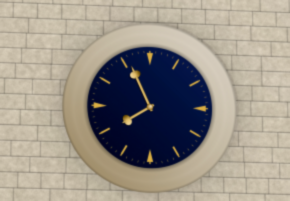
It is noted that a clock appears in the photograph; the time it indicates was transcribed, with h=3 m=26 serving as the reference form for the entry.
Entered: h=7 m=56
